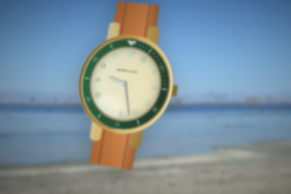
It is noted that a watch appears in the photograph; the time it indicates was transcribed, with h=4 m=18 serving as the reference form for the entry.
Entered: h=9 m=27
